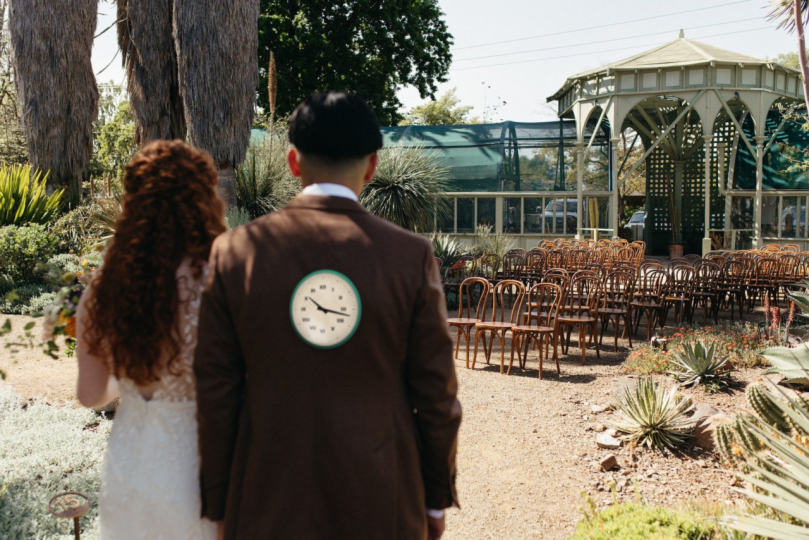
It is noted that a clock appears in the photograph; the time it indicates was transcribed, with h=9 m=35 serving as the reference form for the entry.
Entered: h=10 m=17
